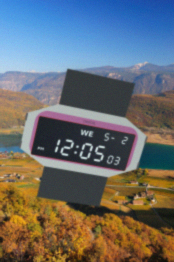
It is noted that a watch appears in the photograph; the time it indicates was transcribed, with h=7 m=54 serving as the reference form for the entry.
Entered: h=12 m=5
